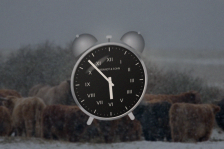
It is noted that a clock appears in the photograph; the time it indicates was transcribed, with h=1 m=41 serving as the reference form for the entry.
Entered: h=5 m=53
